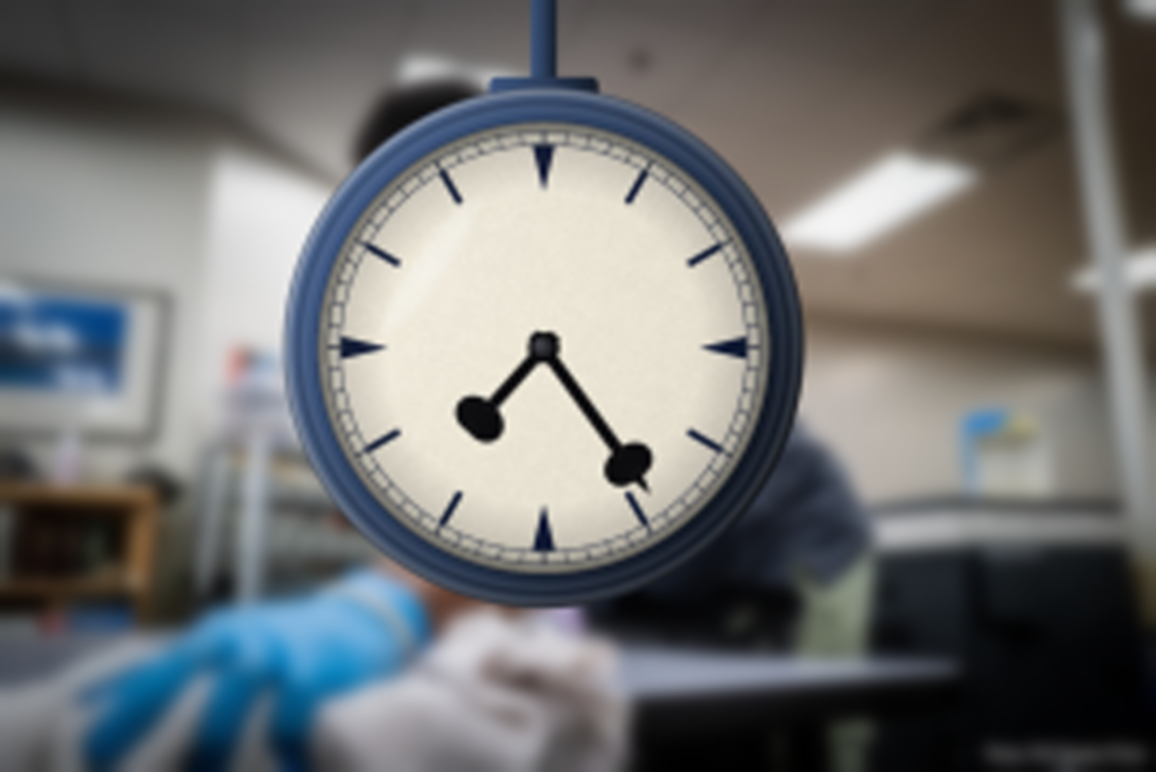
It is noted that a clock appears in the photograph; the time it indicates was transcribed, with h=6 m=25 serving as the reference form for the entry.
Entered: h=7 m=24
